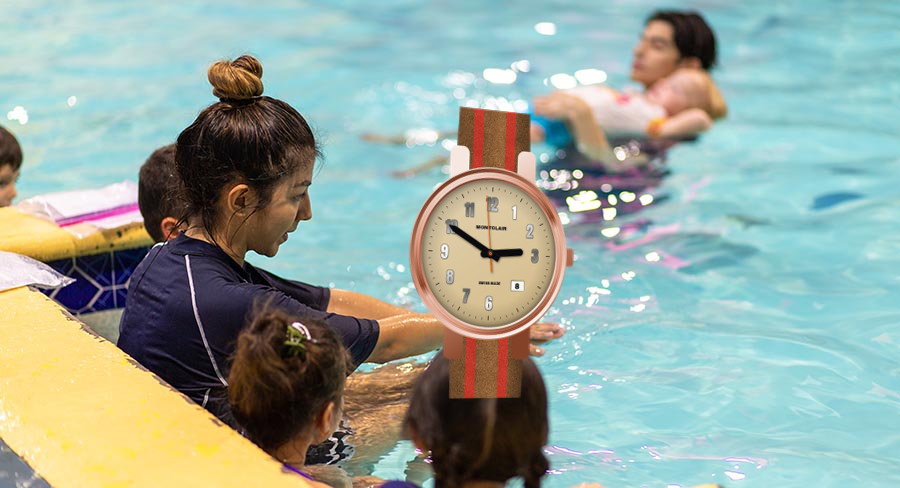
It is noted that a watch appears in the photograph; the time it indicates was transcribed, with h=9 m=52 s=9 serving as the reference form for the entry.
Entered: h=2 m=49 s=59
